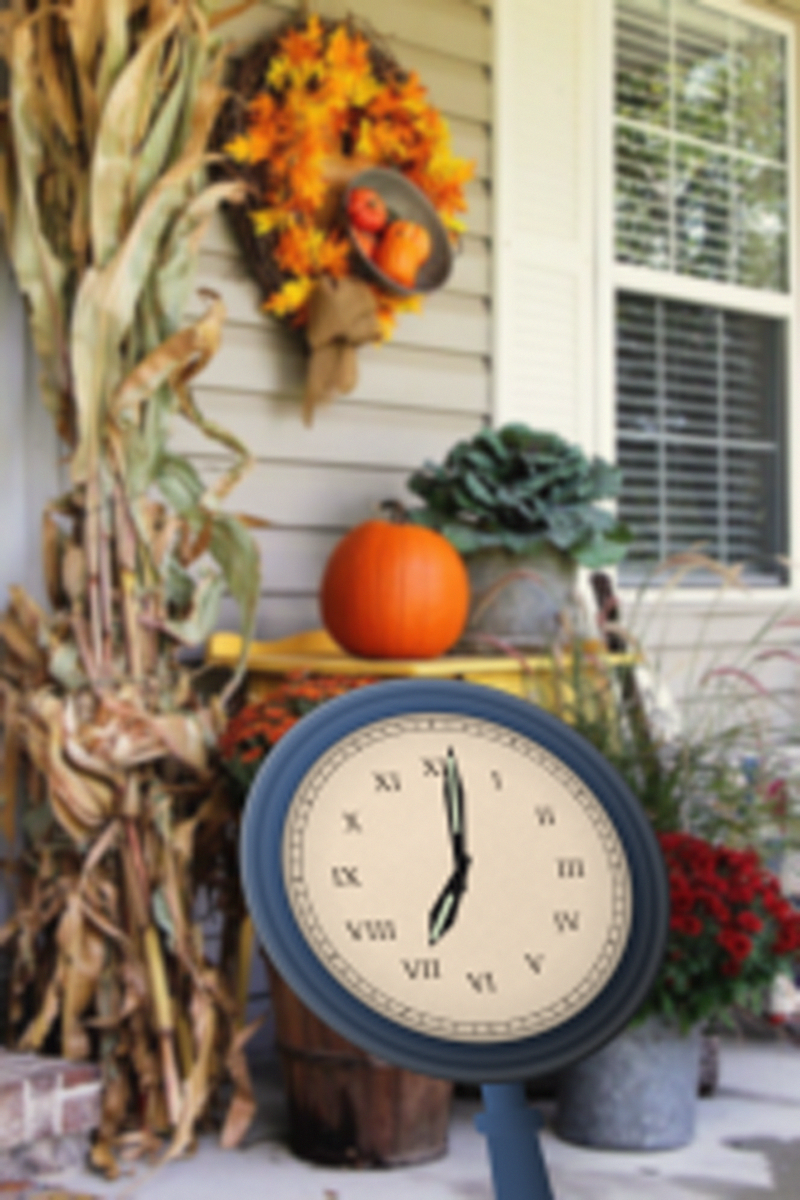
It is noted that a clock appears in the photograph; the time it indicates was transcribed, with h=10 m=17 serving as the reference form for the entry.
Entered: h=7 m=1
